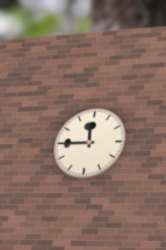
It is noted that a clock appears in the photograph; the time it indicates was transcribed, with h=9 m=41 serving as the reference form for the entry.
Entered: h=11 m=45
